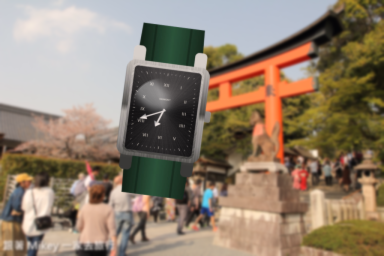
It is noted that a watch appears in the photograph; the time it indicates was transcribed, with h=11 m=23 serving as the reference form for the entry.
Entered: h=6 m=41
